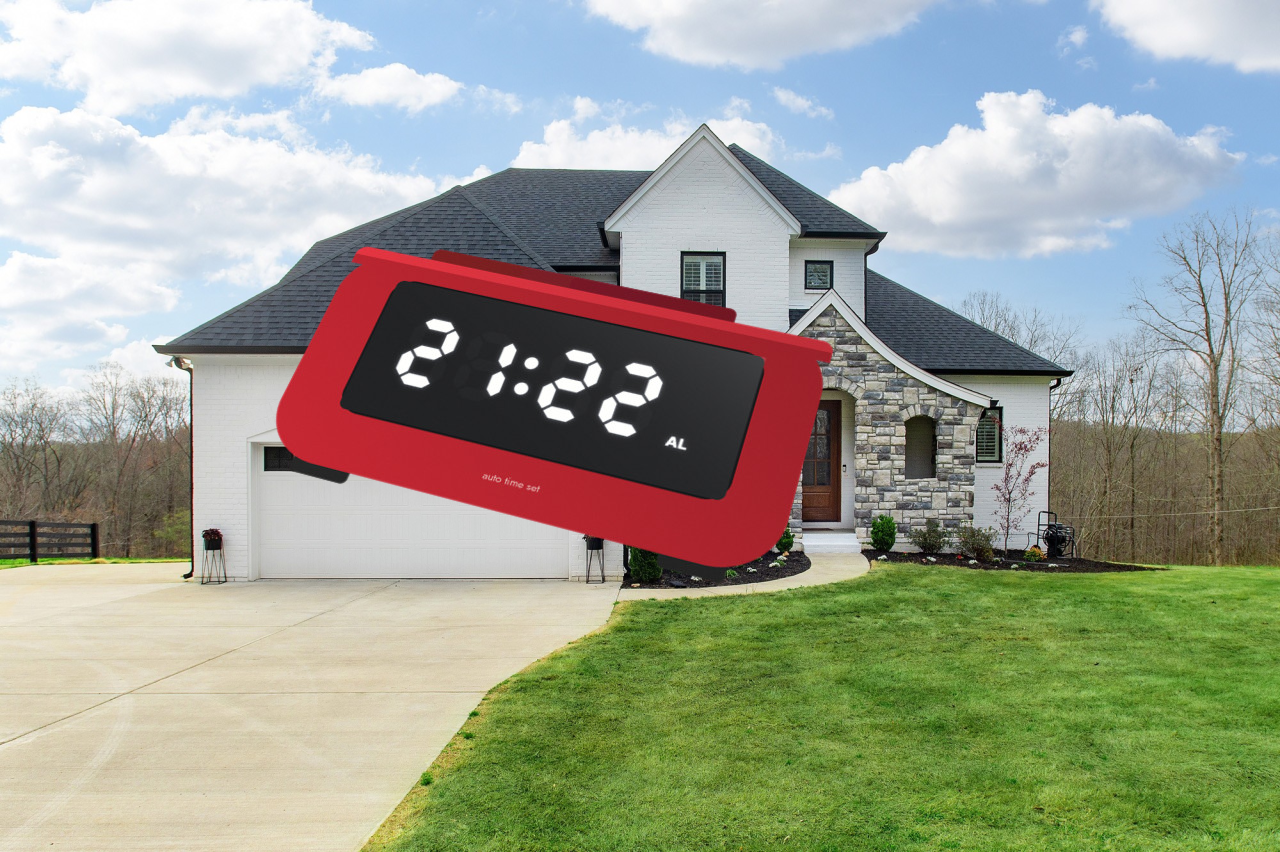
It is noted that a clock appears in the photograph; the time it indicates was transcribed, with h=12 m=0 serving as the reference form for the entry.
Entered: h=21 m=22
